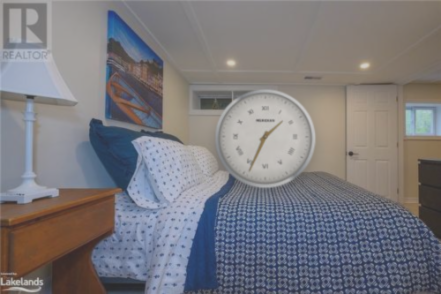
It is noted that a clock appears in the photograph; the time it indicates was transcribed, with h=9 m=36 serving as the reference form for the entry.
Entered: h=1 m=34
